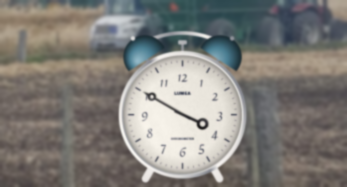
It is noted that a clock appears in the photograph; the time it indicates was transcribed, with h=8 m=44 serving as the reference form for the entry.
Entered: h=3 m=50
